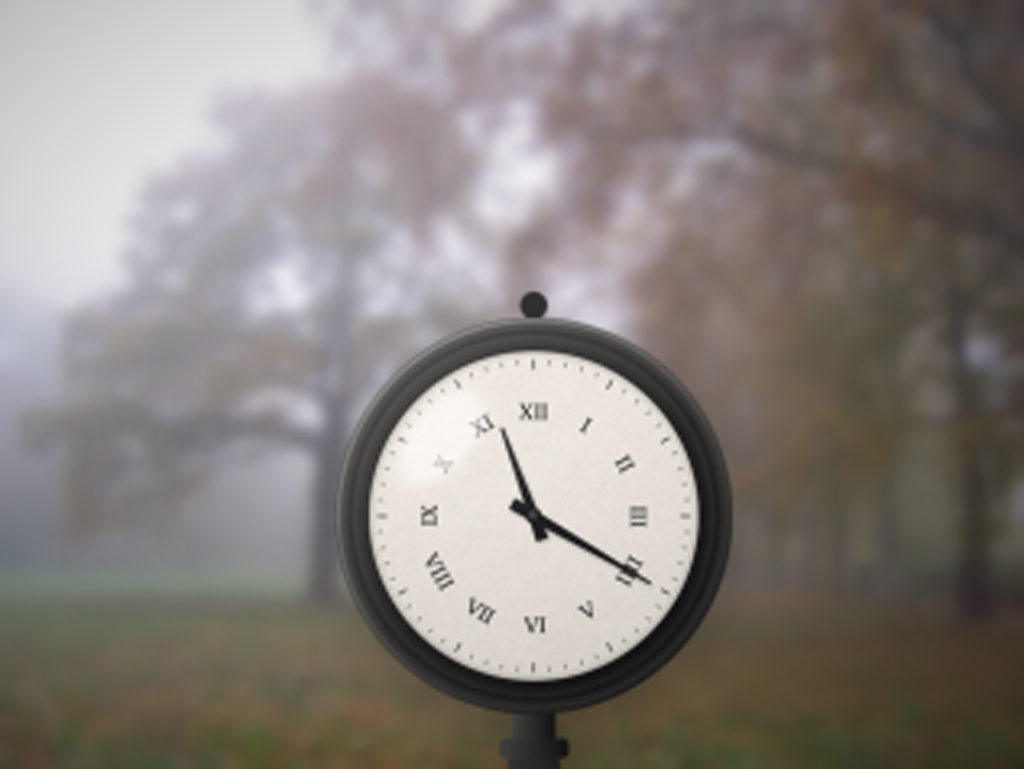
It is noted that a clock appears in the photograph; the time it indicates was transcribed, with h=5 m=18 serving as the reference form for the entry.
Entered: h=11 m=20
